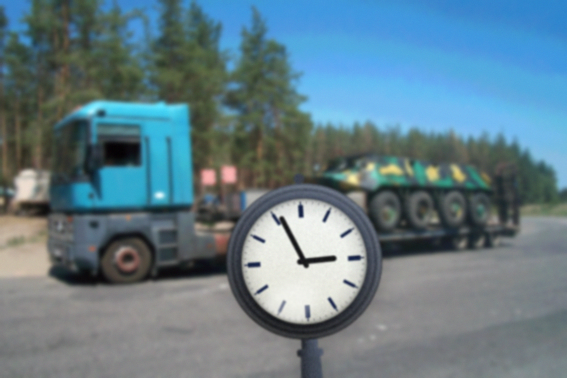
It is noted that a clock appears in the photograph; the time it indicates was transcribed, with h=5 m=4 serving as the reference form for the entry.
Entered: h=2 m=56
